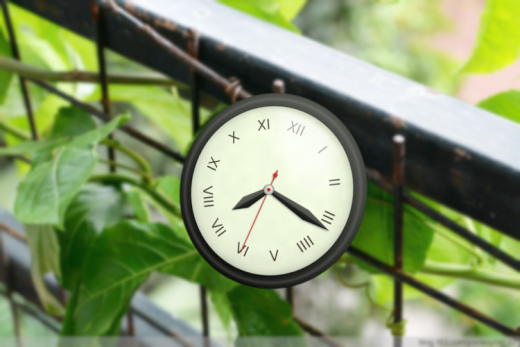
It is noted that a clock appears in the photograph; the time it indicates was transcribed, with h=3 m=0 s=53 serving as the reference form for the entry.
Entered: h=7 m=16 s=30
